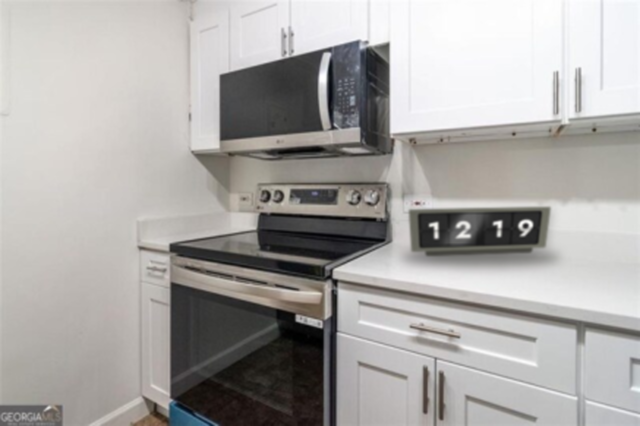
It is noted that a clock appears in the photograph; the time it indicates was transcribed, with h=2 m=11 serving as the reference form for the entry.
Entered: h=12 m=19
